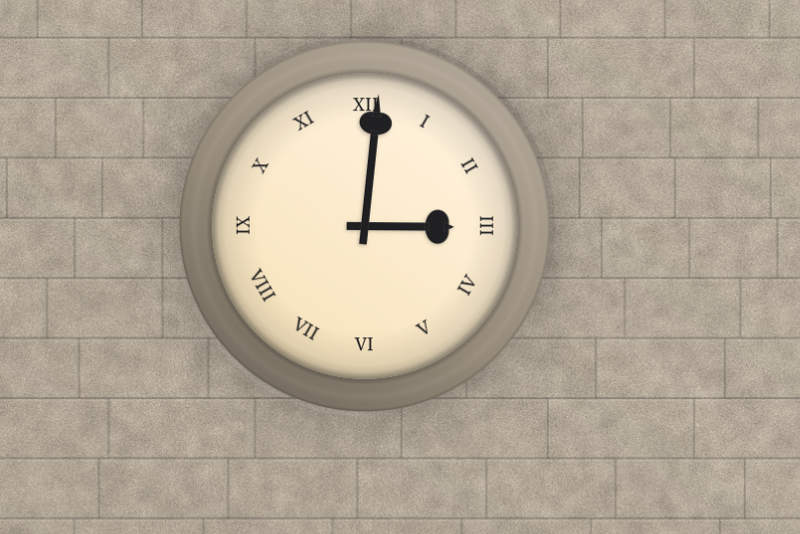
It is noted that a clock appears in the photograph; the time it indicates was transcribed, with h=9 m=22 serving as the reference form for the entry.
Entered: h=3 m=1
